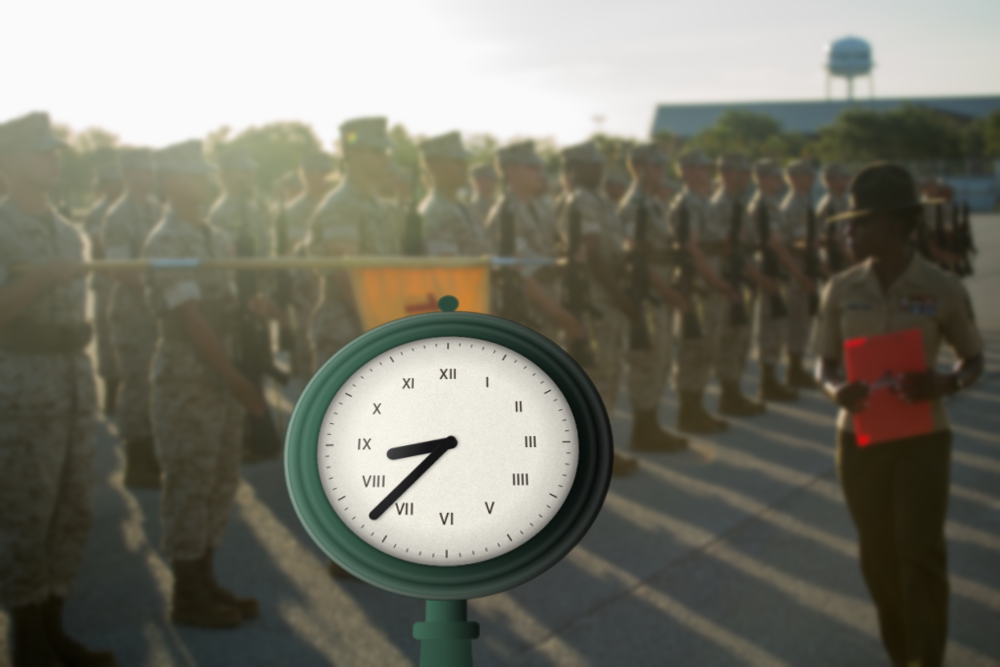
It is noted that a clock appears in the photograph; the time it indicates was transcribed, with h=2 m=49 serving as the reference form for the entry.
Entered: h=8 m=37
